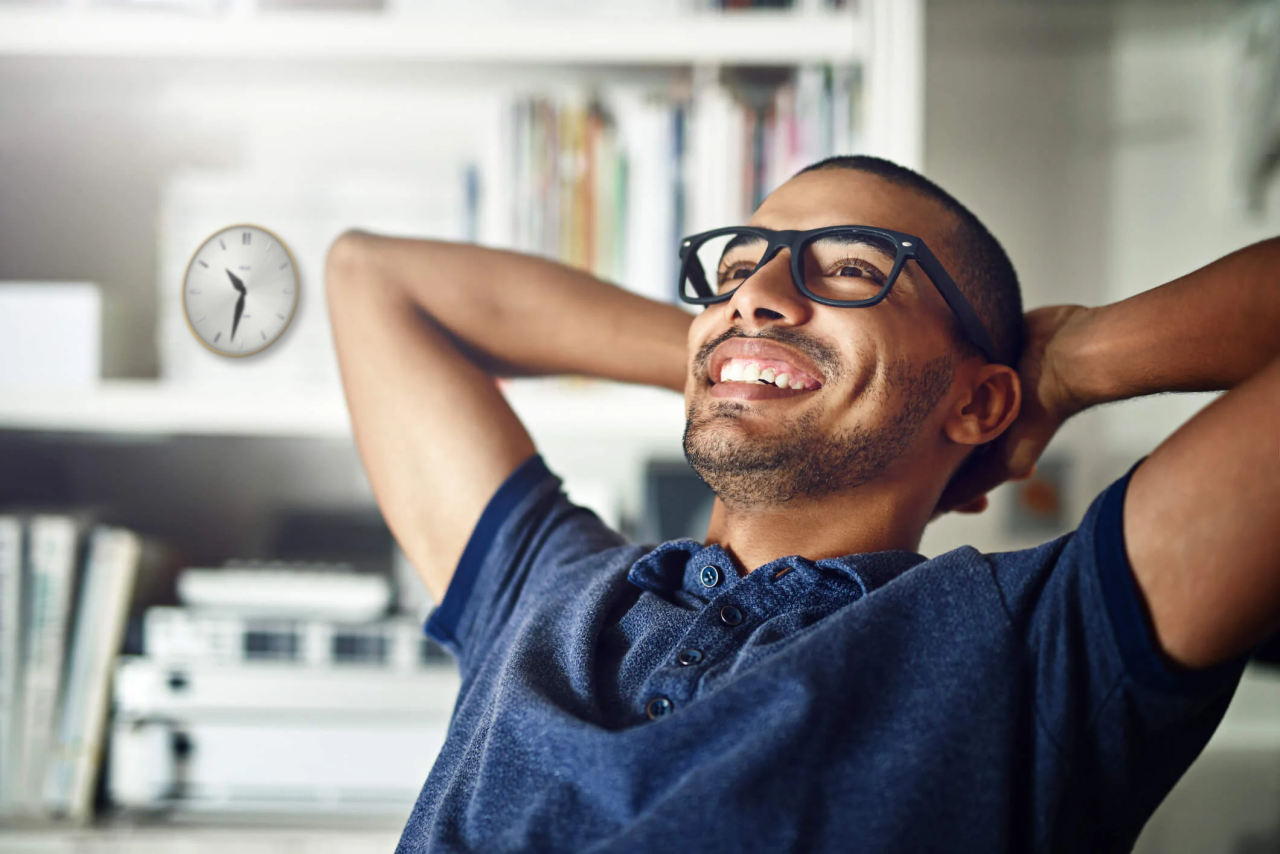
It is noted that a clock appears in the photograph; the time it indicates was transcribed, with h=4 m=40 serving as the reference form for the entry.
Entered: h=10 m=32
